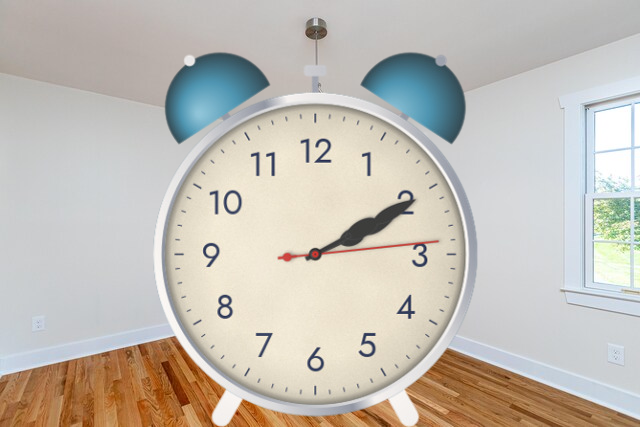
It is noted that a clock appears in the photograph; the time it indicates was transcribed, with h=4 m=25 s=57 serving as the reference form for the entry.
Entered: h=2 m=10 s=14
